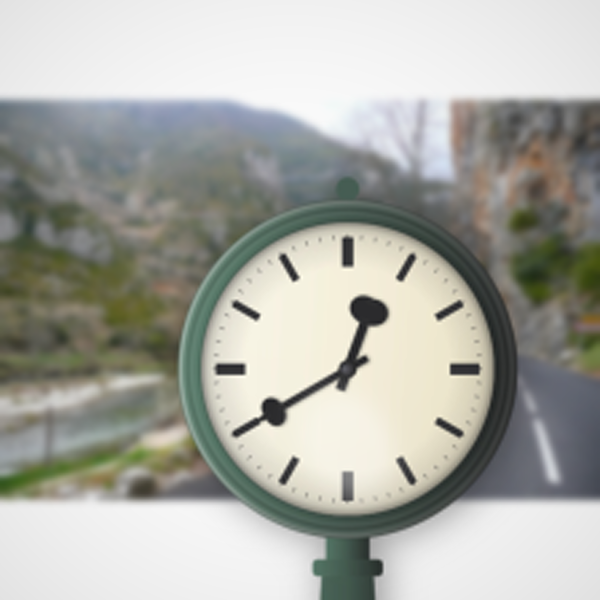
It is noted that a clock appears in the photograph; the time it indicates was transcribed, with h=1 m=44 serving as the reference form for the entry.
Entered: h=12 m=40
